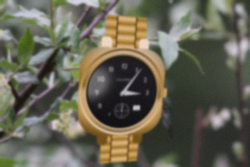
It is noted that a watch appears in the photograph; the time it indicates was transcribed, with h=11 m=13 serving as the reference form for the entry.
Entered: h=3 m=6
